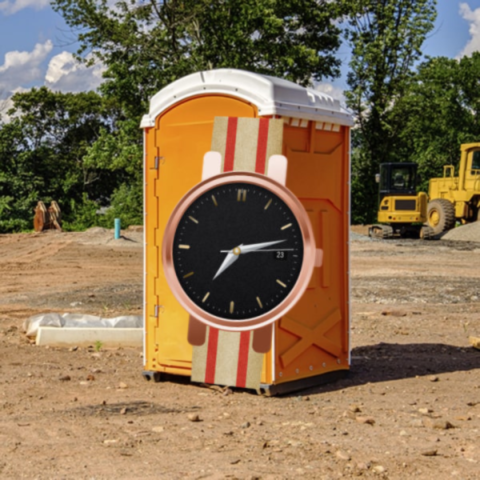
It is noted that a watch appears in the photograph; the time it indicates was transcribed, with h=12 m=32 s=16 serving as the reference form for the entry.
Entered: h=7 m=12 s=14
